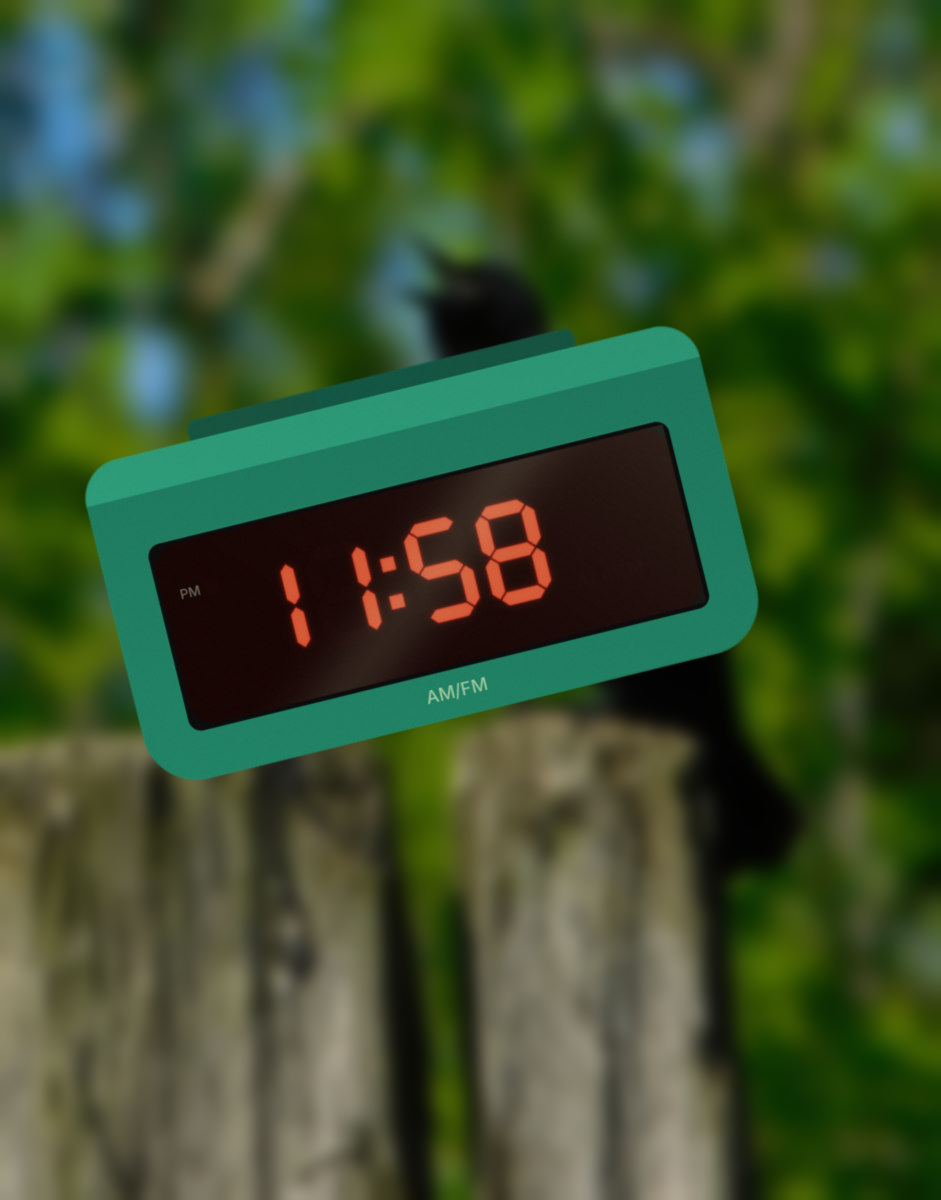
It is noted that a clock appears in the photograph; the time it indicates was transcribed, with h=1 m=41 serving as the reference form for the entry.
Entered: h=11 m=58
